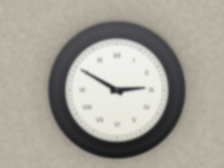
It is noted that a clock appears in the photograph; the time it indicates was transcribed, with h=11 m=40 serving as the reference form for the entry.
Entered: h=2 m=50
